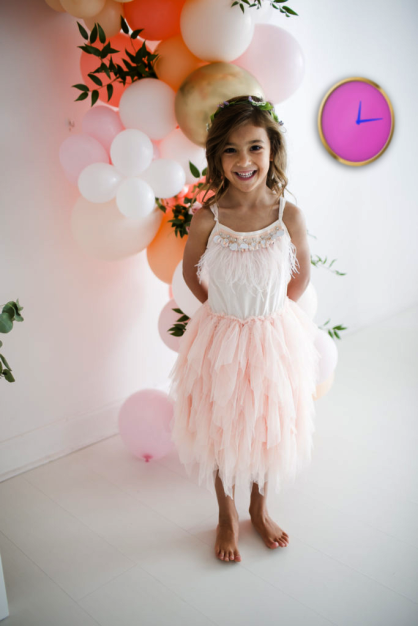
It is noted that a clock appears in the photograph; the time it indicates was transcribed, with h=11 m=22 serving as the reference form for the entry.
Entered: h=12 m=14
